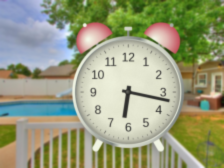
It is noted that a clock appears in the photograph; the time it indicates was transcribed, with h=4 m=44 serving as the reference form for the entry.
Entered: h=6 m=17
